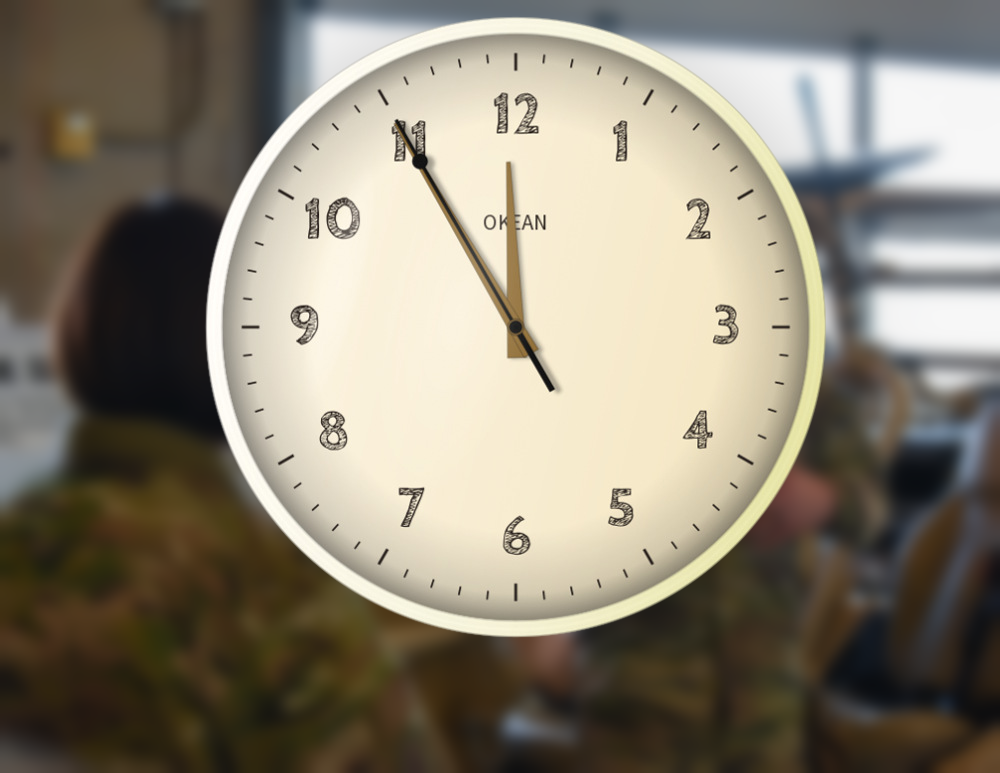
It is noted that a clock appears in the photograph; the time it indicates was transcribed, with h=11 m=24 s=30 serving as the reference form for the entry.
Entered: h=11 m=54 s=55
